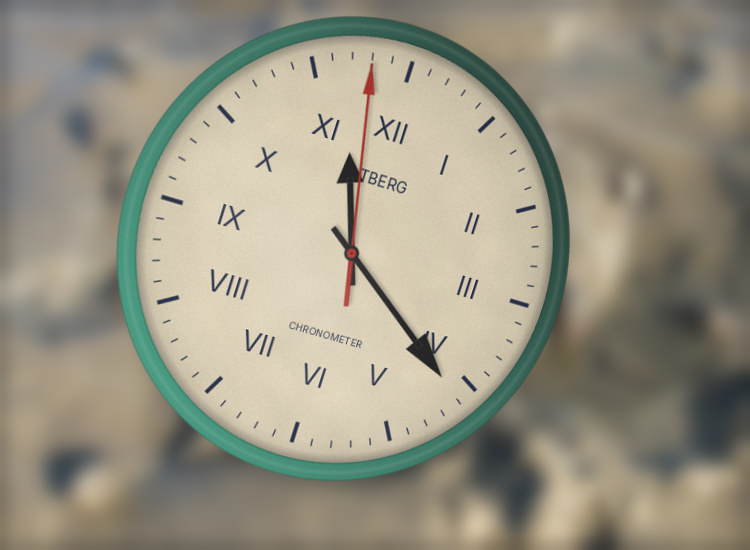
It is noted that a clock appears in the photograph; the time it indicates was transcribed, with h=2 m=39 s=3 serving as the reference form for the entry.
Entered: h=11 m=20 s=58
